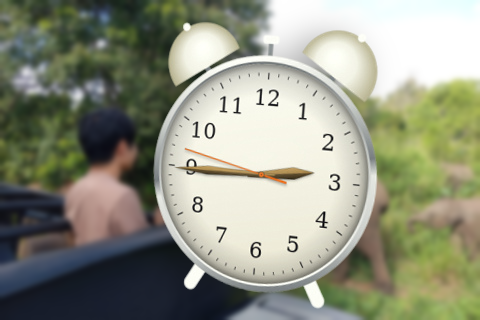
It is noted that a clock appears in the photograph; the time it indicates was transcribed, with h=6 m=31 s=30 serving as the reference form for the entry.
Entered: h=2 m=44 s=47
